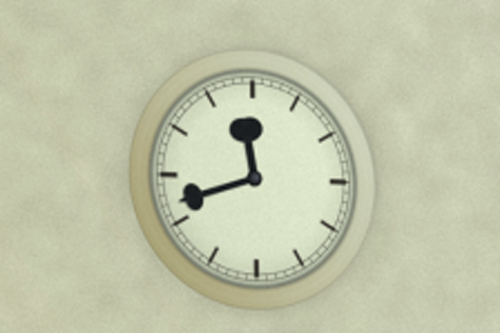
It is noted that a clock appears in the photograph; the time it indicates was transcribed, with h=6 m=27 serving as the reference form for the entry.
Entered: h=11 m=42
